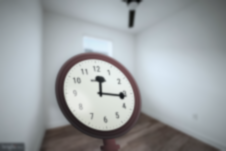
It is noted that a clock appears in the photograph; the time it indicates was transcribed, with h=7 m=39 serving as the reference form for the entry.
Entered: h=12 m=16
